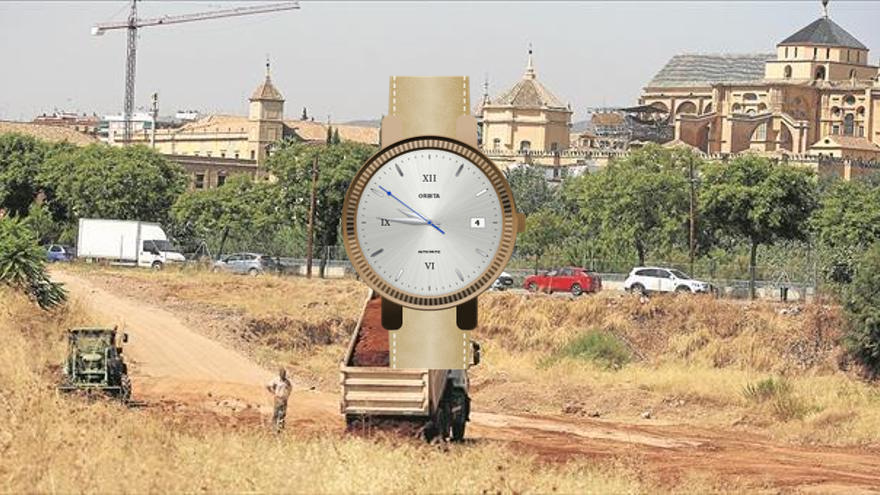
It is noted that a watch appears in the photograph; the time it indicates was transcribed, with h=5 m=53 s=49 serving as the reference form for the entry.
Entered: h=9 m=45 s=51
